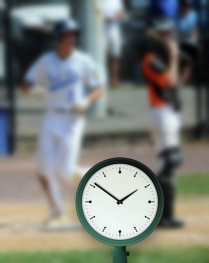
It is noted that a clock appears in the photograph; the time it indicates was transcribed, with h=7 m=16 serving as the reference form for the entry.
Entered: h=1 m=51
